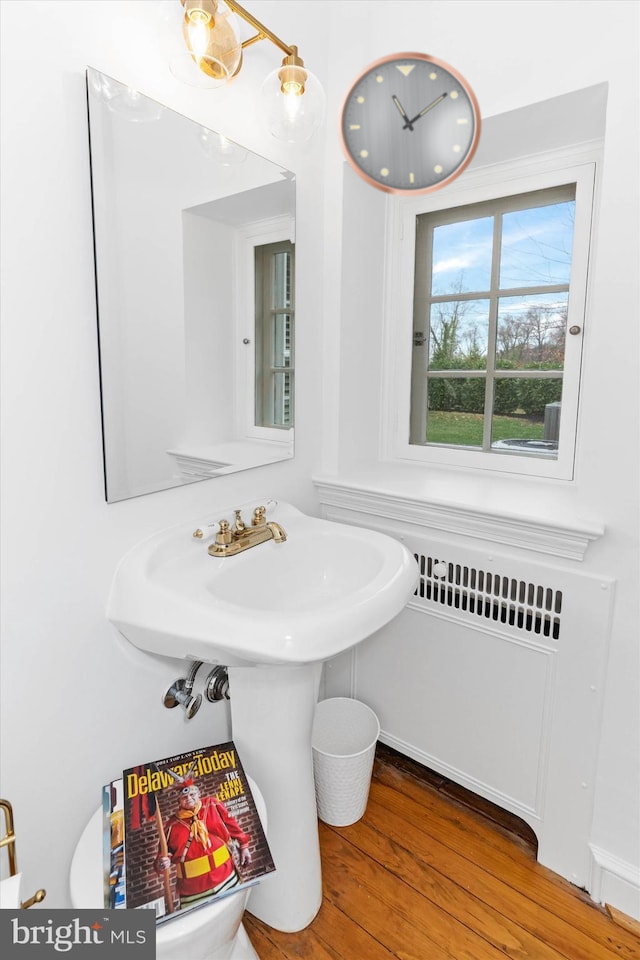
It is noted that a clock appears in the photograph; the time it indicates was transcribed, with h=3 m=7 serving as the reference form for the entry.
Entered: h=11 m=9
